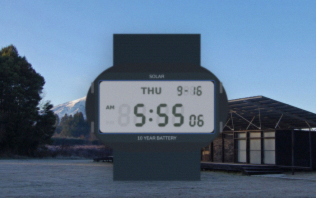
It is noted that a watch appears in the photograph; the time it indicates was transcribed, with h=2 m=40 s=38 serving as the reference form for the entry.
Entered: h=5 m=55 s=6
